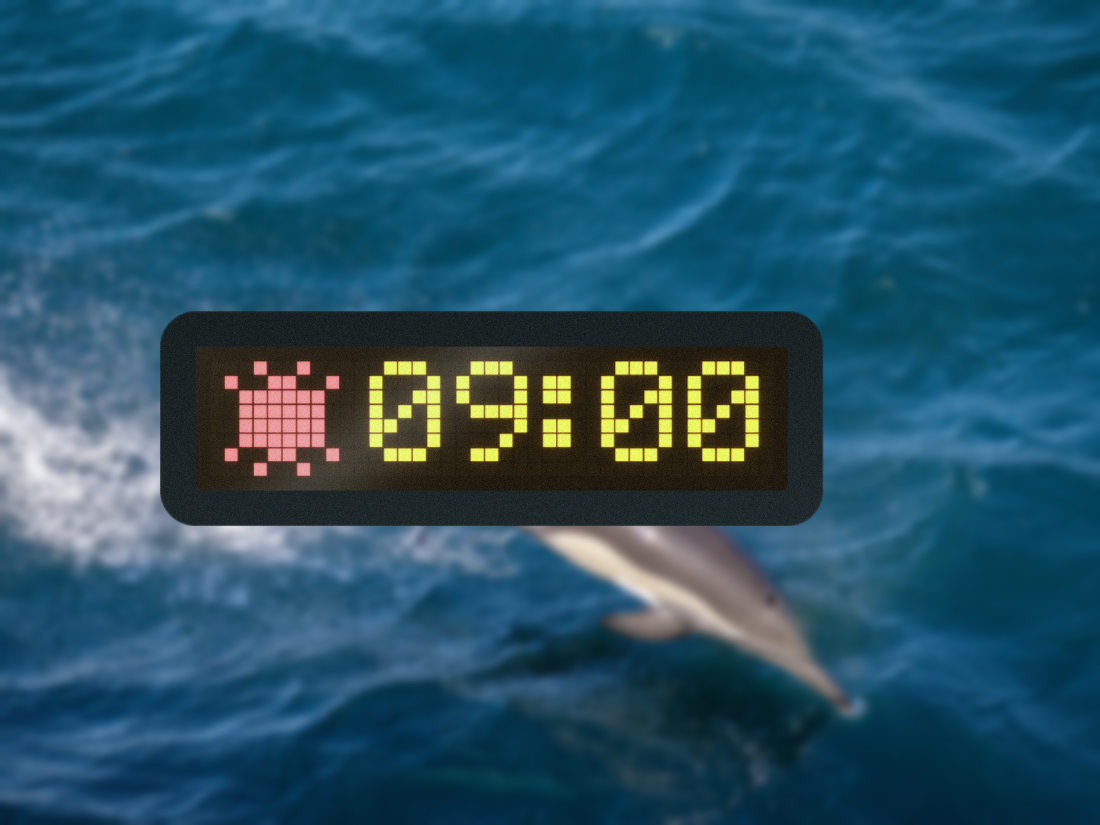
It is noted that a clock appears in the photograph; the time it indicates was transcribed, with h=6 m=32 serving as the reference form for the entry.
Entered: h=9 m=0
